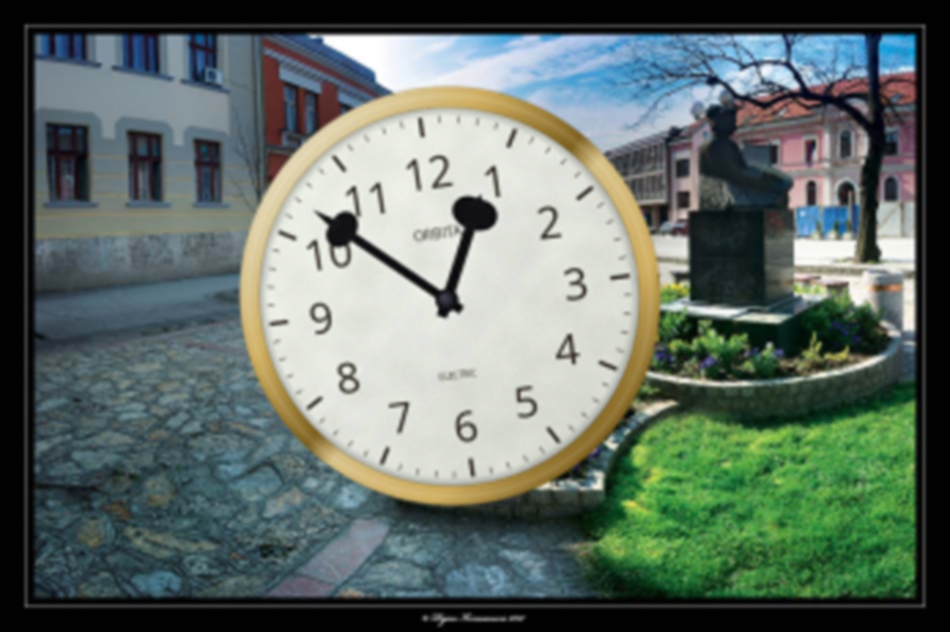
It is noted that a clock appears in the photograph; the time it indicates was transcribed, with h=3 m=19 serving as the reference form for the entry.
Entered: h=12 m=52
